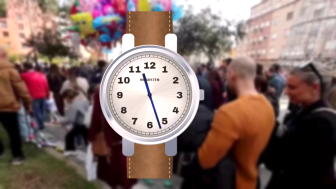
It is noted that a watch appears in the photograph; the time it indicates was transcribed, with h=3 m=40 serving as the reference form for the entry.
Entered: h=11 m=27
